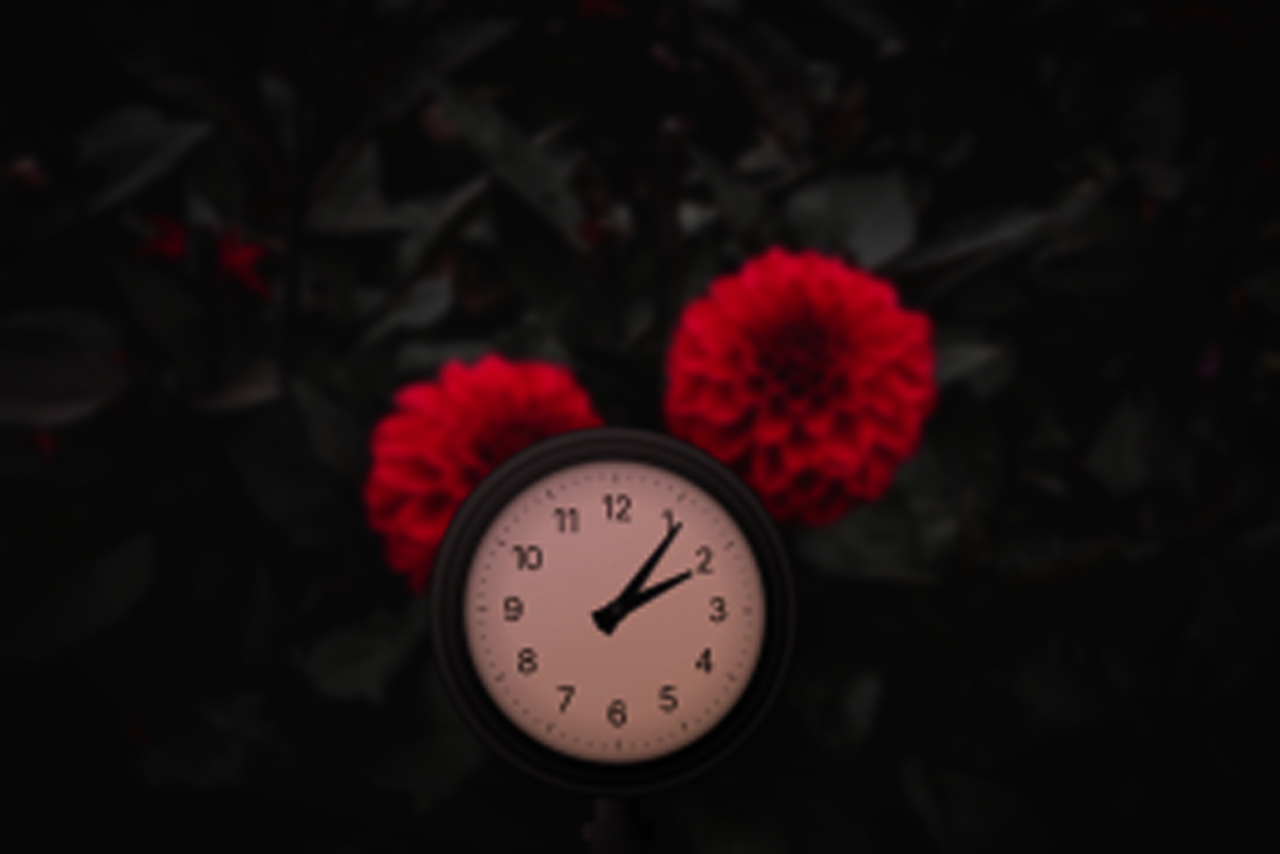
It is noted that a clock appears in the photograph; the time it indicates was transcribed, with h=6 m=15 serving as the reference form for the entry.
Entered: h=2 m=6
